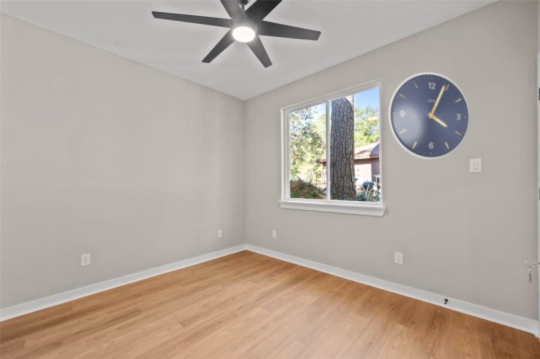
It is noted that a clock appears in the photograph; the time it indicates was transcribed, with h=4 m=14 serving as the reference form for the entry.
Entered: h=4 m=4
